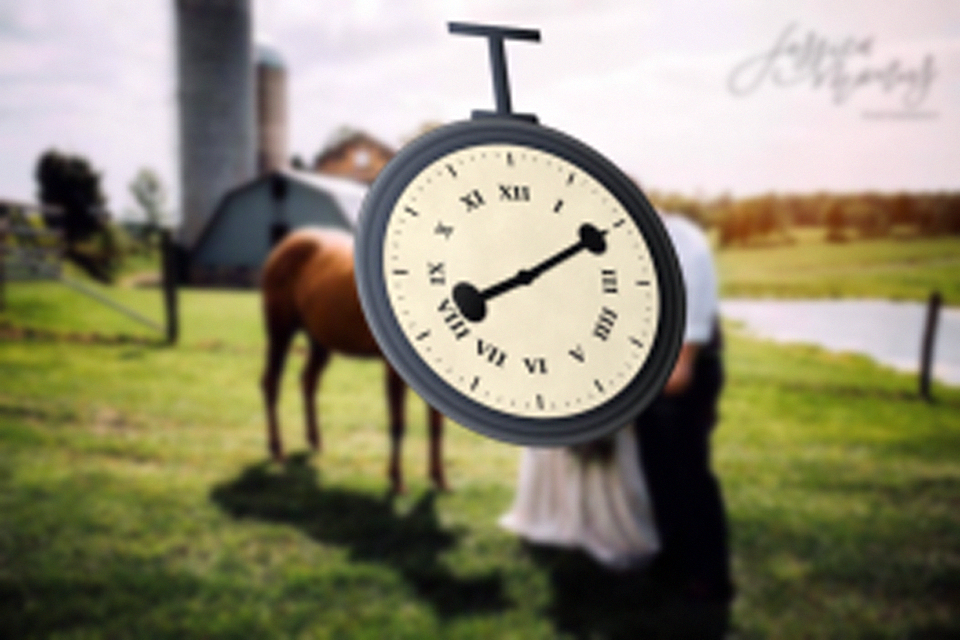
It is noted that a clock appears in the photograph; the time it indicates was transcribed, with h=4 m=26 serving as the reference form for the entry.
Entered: h=8 m=10
